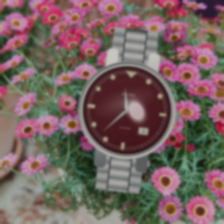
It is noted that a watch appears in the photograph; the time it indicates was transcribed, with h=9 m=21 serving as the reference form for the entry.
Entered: h=11 m=37
